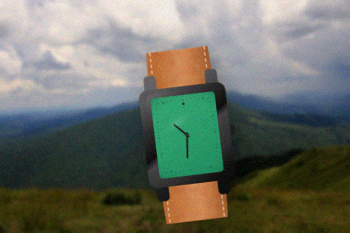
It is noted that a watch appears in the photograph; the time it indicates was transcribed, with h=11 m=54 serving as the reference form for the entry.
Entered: h=10 m=31
